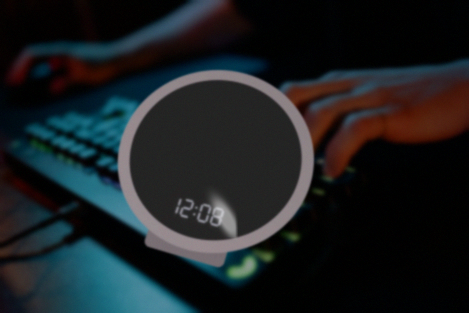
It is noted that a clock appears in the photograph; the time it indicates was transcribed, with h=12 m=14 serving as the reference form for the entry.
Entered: h=12 m=8
